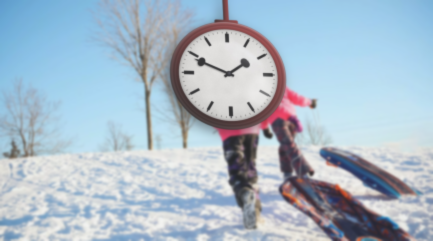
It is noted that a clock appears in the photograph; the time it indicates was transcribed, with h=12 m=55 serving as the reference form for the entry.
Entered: h=1 m=49
